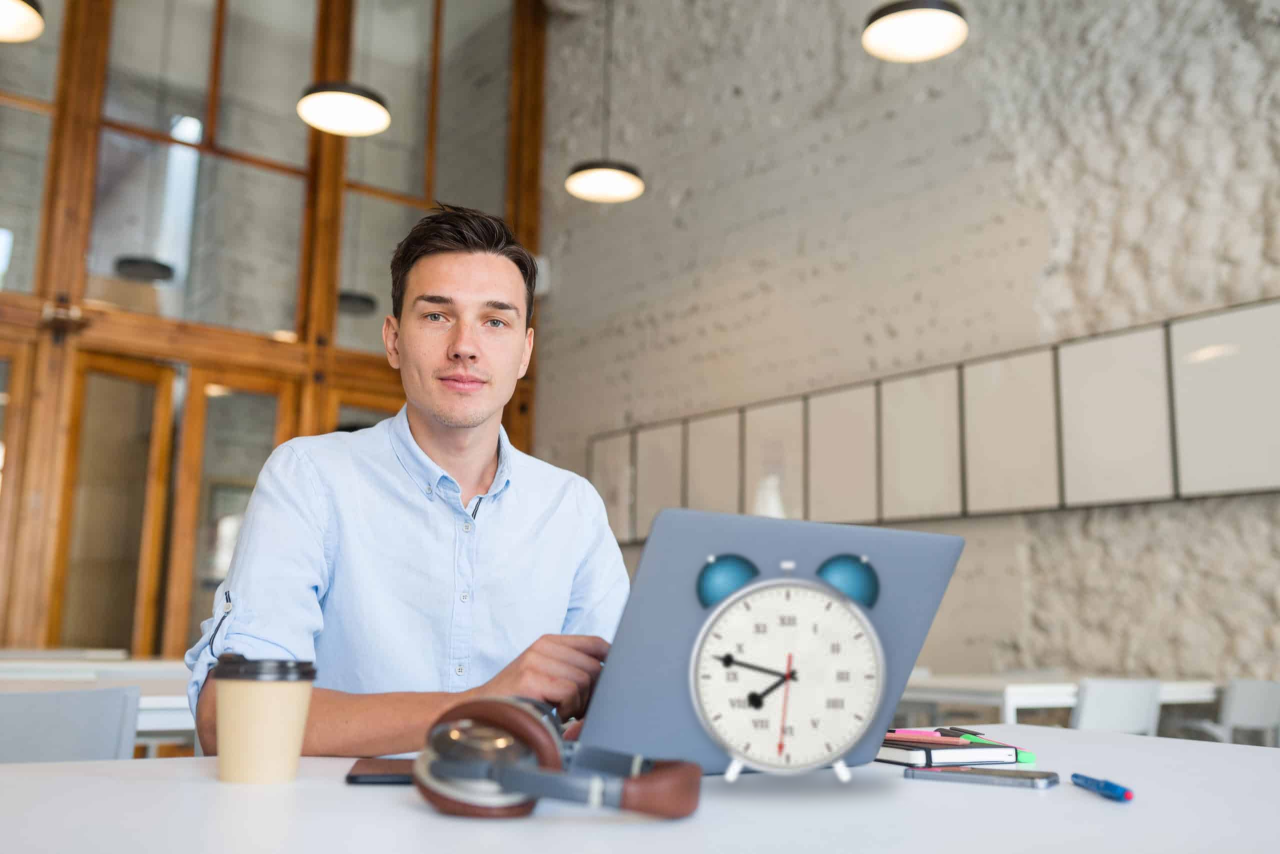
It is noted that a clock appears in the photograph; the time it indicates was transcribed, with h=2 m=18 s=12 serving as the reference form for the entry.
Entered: h=7 m=47 s=31
